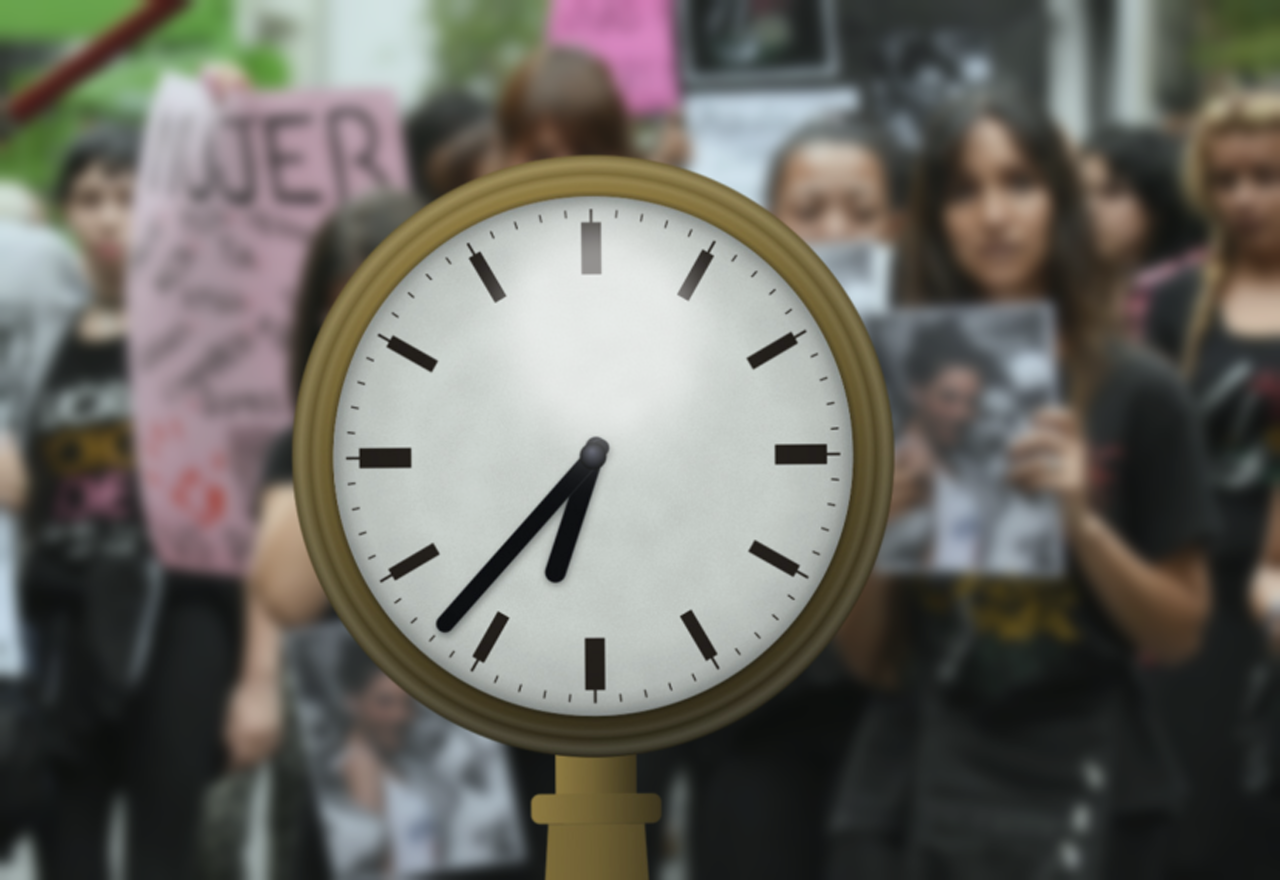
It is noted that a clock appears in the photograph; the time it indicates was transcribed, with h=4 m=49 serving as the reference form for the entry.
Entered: h=6 m=37
